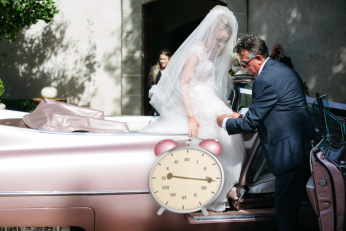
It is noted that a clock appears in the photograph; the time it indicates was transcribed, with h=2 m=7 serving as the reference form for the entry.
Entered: h=9 m=16
